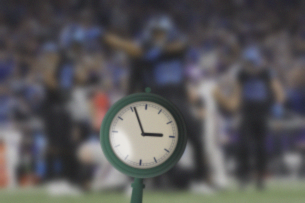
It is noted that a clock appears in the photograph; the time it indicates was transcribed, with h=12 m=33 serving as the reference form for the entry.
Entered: h=2 m=56
